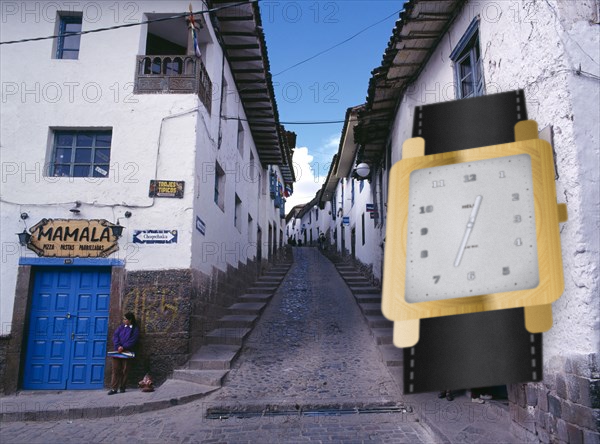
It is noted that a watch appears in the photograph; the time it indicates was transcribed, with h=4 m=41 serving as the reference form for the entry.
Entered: h=12 m=33
